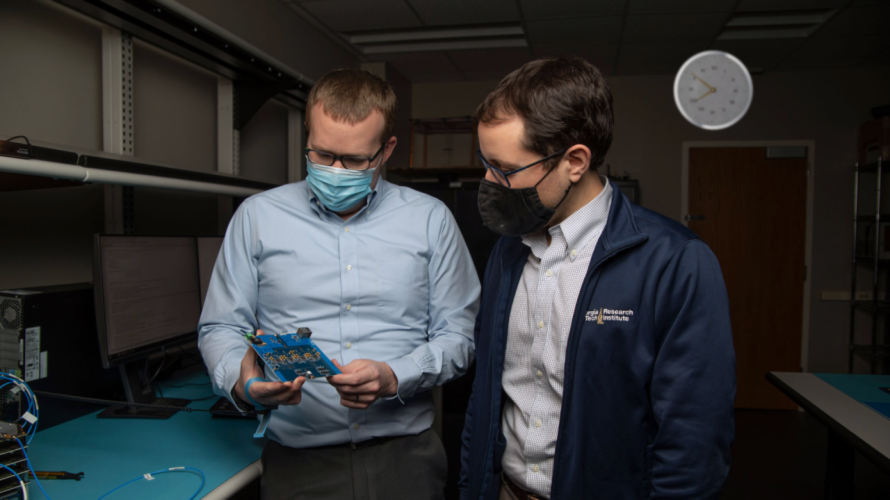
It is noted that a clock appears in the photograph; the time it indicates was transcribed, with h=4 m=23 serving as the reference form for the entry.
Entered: h=7 m=51
